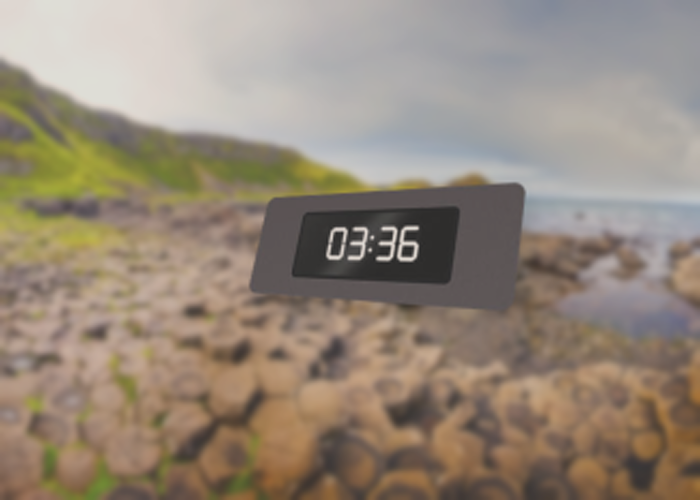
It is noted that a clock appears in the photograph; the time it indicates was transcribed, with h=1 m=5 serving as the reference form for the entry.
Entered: h=3 m=36
